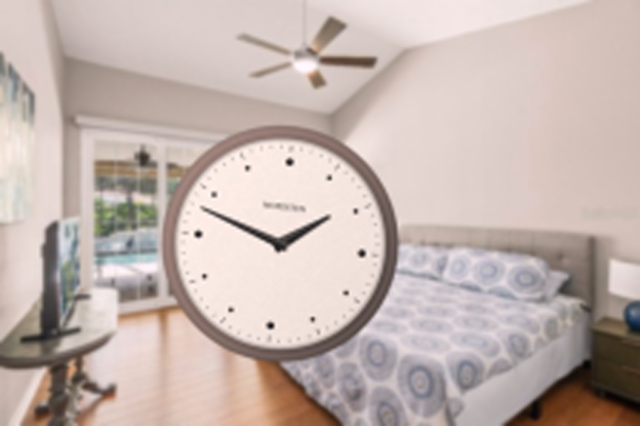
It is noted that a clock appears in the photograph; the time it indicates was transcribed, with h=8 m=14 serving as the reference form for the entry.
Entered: h=1 m=48
